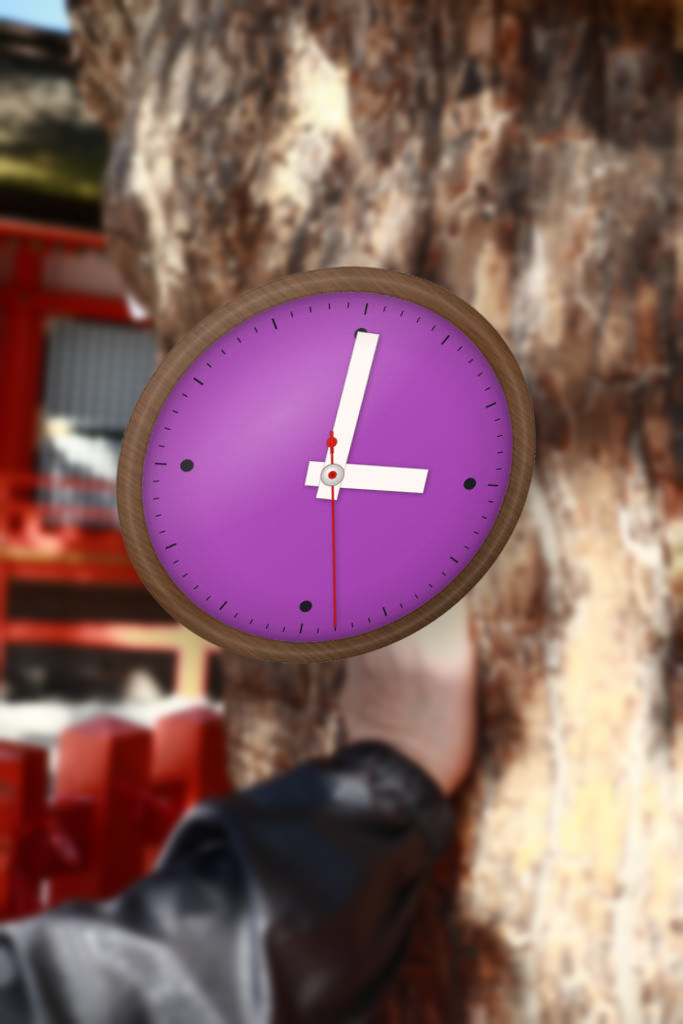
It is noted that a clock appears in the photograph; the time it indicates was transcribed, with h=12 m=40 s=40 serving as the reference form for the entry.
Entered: h=3 m=0 s=28
